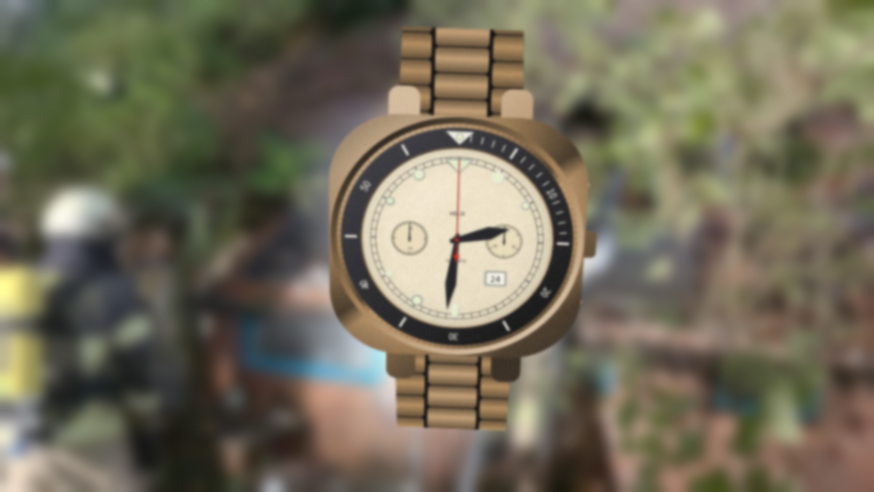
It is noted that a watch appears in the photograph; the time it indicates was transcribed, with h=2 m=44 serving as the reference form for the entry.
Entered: h=2 m=31
